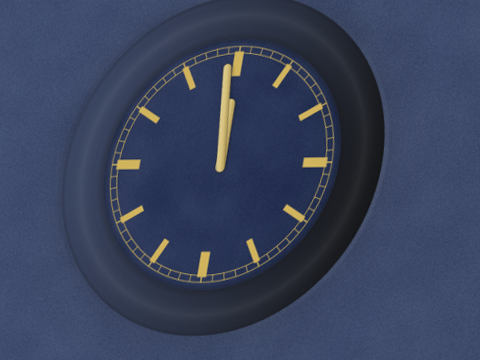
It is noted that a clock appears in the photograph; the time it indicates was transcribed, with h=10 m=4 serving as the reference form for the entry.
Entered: h=11 m=59
